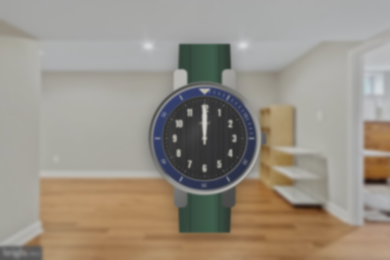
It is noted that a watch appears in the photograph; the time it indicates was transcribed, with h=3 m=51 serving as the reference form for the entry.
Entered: h=12 m=0
